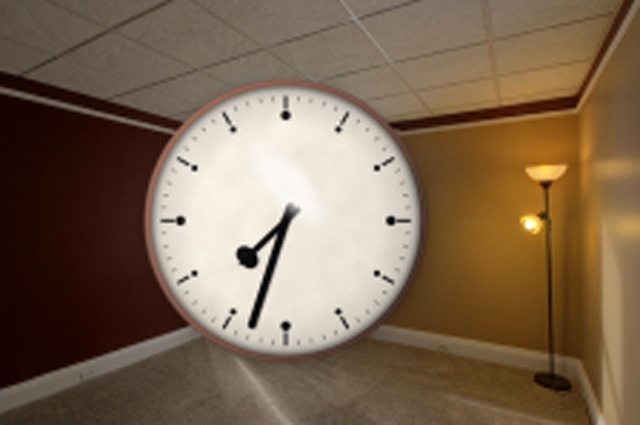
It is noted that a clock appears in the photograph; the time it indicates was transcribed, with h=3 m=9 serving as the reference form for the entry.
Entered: h=7 m=33
